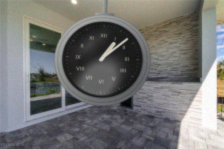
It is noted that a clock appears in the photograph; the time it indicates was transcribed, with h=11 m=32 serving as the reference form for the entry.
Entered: h=1 m=8
